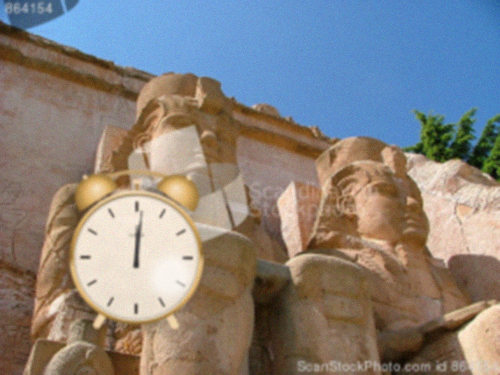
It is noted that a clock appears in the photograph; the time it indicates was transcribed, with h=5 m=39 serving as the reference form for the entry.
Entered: h=12 m=1
